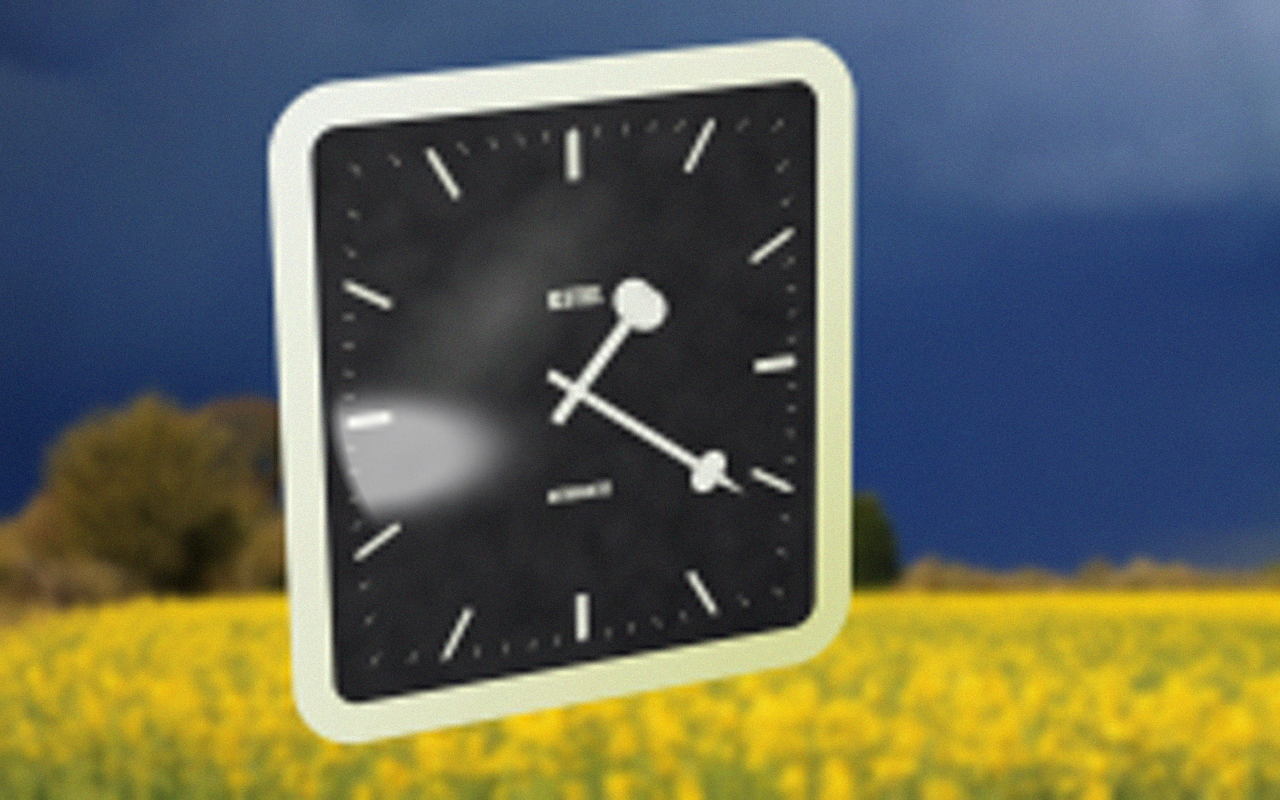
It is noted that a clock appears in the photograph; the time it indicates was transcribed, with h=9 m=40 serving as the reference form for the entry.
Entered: h=1 m=21
